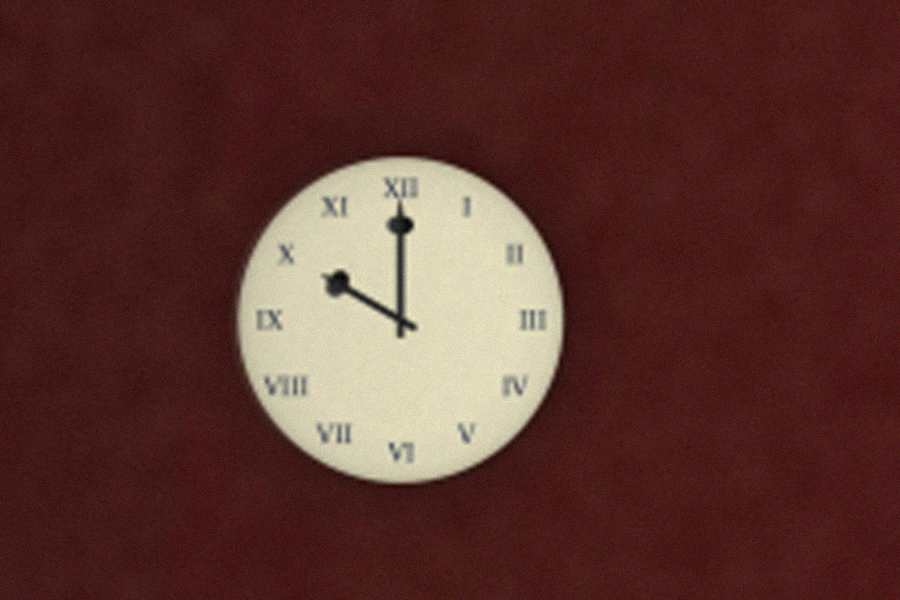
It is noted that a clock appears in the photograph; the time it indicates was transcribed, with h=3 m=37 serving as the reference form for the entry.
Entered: h=10 m=0
